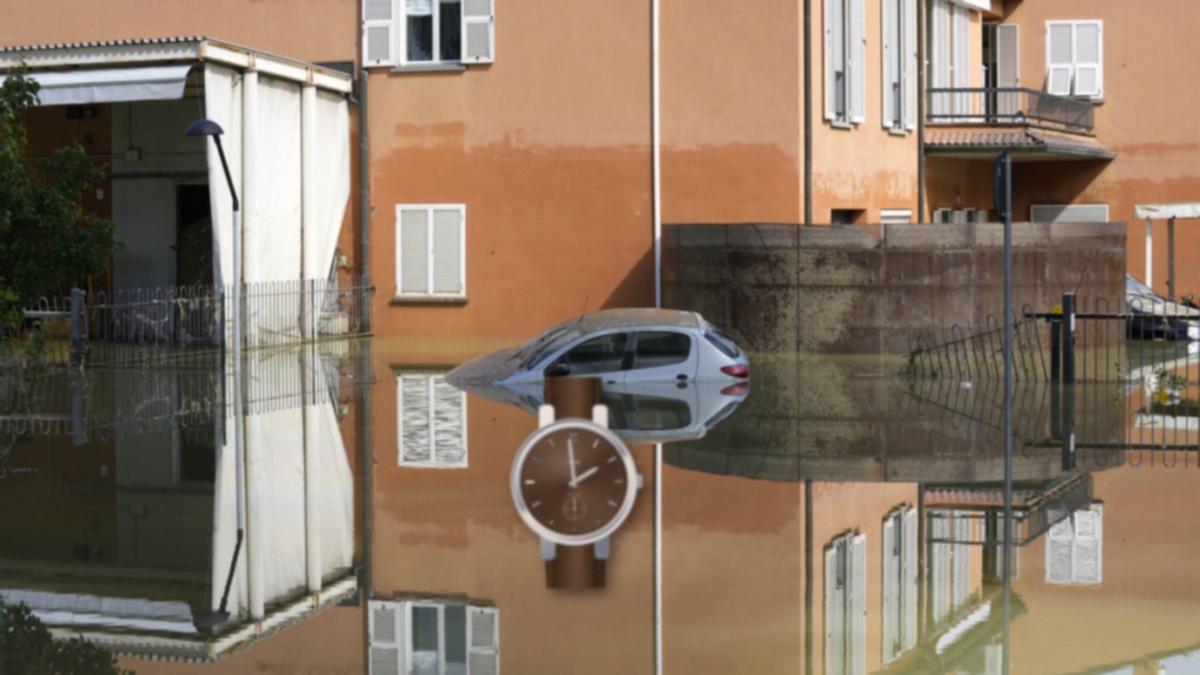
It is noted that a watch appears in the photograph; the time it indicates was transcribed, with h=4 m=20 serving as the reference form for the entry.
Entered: h=1 m=59
